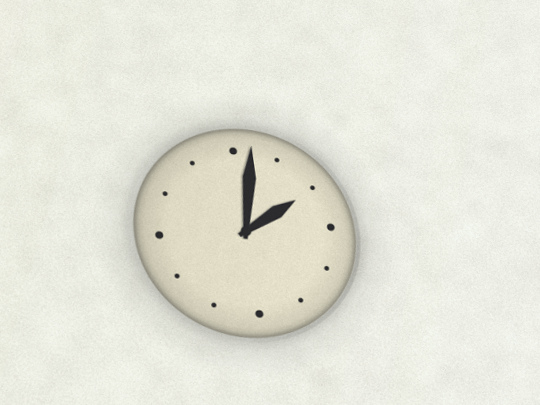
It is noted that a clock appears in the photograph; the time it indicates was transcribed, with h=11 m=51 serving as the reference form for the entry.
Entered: h=2 m=2
